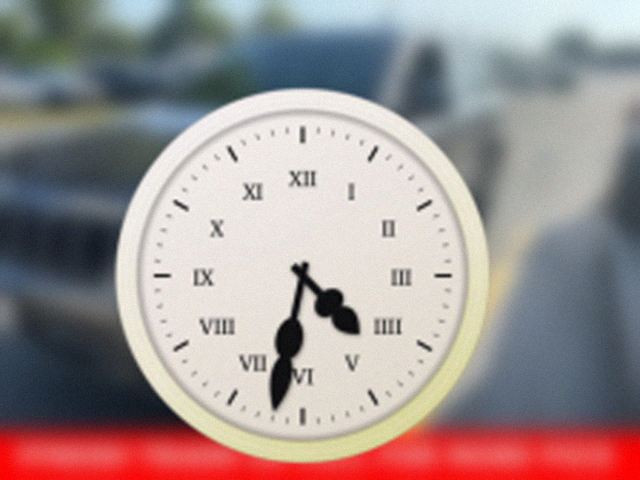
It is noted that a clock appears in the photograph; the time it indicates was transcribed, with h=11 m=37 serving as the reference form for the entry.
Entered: h=4 m=32
